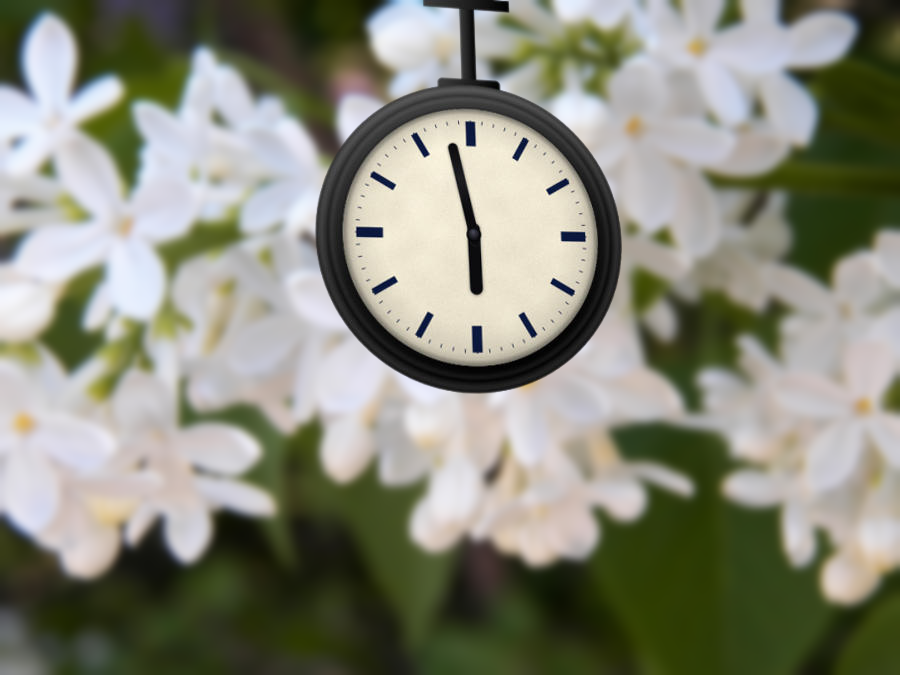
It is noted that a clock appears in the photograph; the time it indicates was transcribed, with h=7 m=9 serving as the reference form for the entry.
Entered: h=5 m=58
